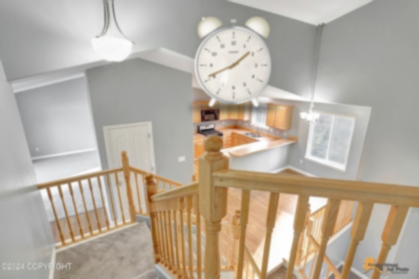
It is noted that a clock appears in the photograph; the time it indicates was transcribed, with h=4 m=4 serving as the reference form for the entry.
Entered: h=1 m=41
